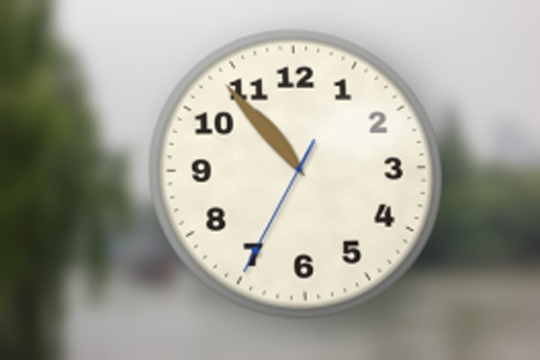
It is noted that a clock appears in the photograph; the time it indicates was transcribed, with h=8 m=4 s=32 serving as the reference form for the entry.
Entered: h=10 m=53 s=35
